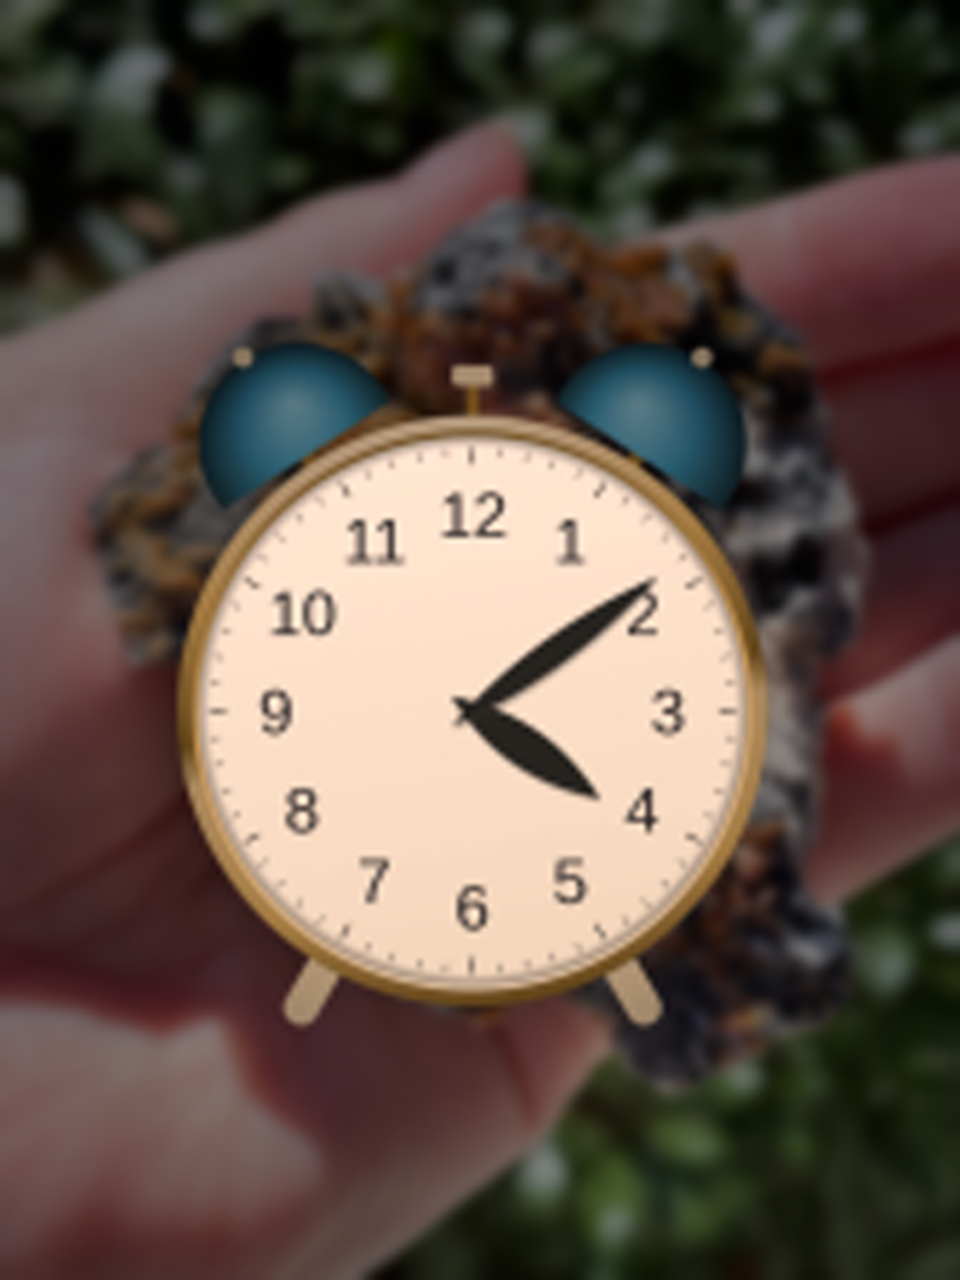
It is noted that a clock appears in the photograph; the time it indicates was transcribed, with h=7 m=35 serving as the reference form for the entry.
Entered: h=4 m=9
